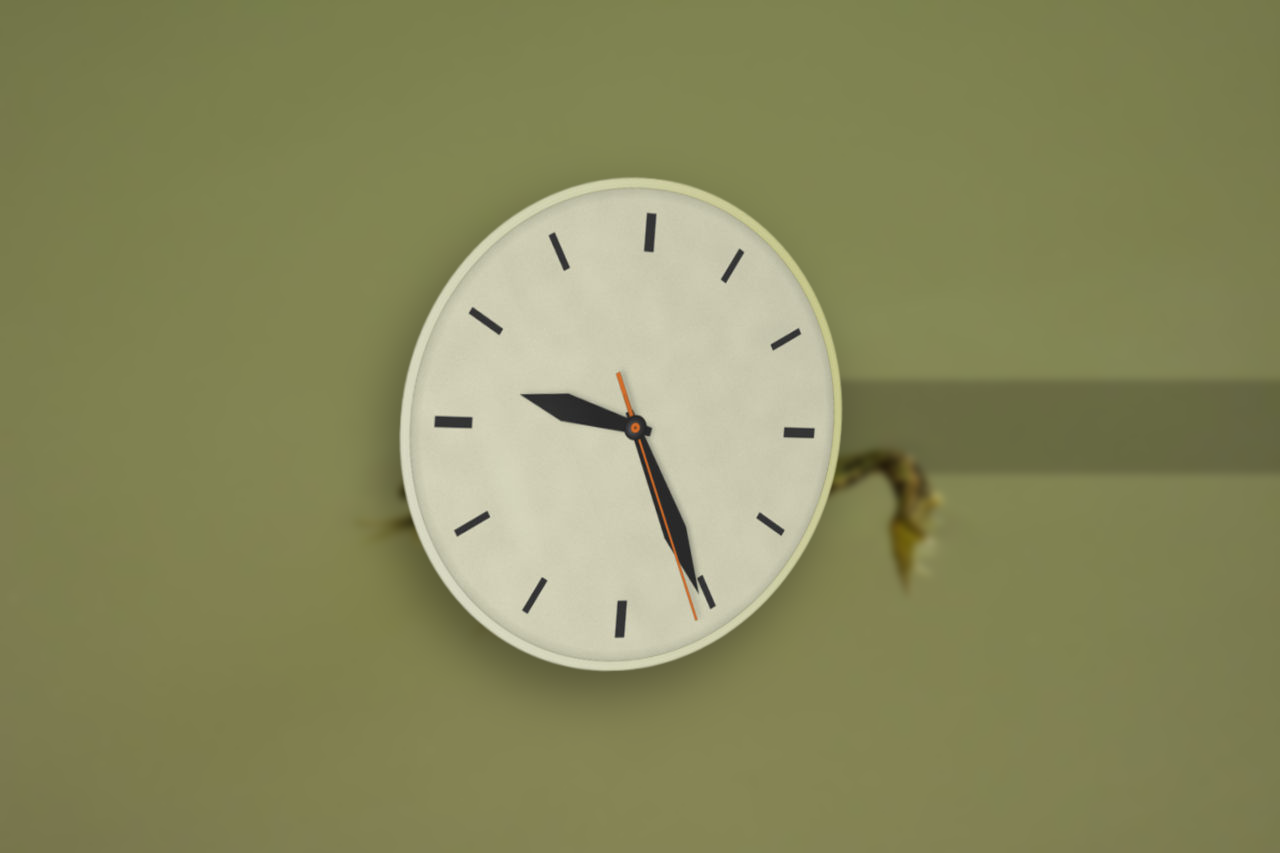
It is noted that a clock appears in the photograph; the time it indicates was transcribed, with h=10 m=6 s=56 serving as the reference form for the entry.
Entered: h=9 m=25 s=26
